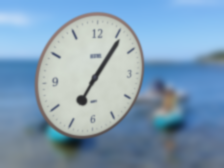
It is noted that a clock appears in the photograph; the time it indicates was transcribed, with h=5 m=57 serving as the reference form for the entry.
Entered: h=7 m=6
